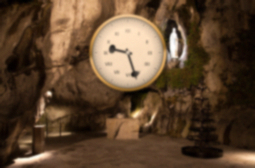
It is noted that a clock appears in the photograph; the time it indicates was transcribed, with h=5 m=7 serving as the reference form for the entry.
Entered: h=9 m=27
